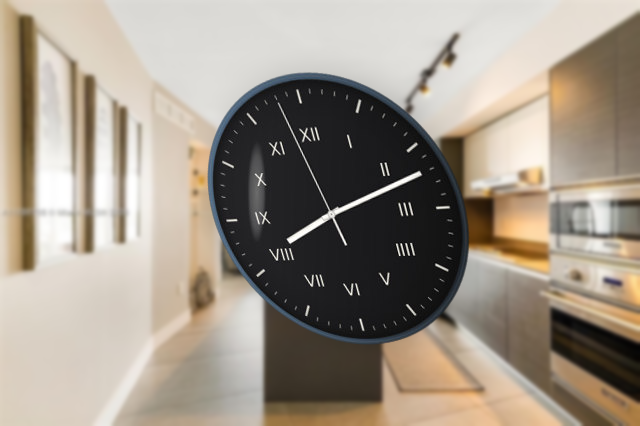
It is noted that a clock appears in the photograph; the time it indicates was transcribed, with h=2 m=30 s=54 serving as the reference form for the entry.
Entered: h=8 m=11 s=58
